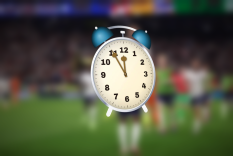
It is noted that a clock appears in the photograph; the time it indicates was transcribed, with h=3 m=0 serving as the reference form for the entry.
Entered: h=11 m=55
